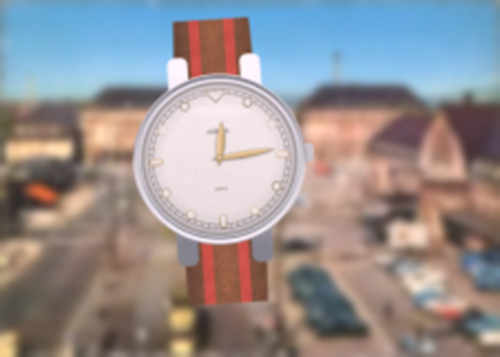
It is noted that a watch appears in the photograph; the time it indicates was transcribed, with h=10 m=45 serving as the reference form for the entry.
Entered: h=12 m=14
